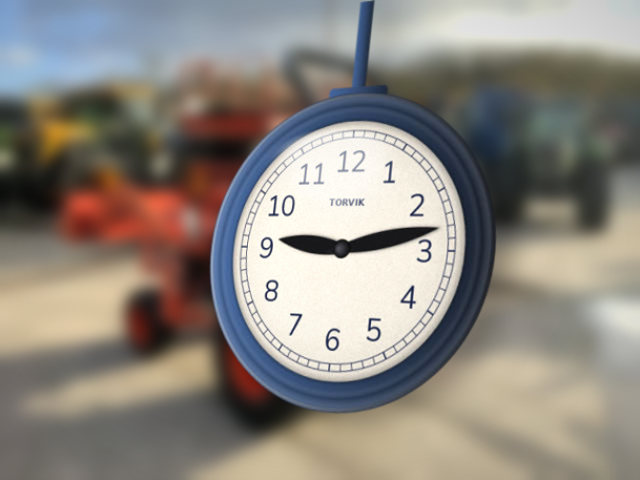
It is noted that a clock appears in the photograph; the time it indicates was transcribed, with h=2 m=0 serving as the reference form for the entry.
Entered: h=9 m=13
